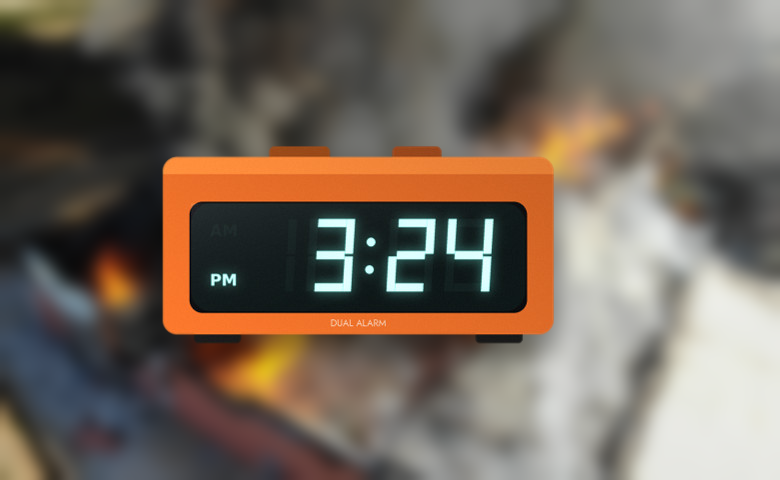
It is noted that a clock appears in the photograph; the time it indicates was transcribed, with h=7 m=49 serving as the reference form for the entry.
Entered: h=3 m=24
